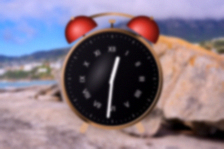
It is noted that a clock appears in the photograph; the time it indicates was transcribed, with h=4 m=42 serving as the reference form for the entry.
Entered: h=12 m=31
